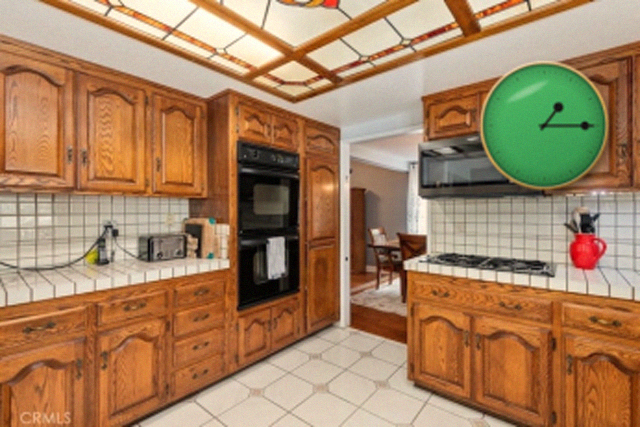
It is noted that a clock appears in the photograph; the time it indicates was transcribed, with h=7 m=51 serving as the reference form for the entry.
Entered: h=1 m=15
